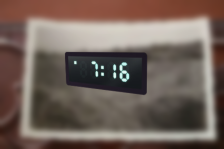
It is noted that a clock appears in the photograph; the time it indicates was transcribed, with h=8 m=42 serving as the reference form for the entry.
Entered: h=7 m=16
